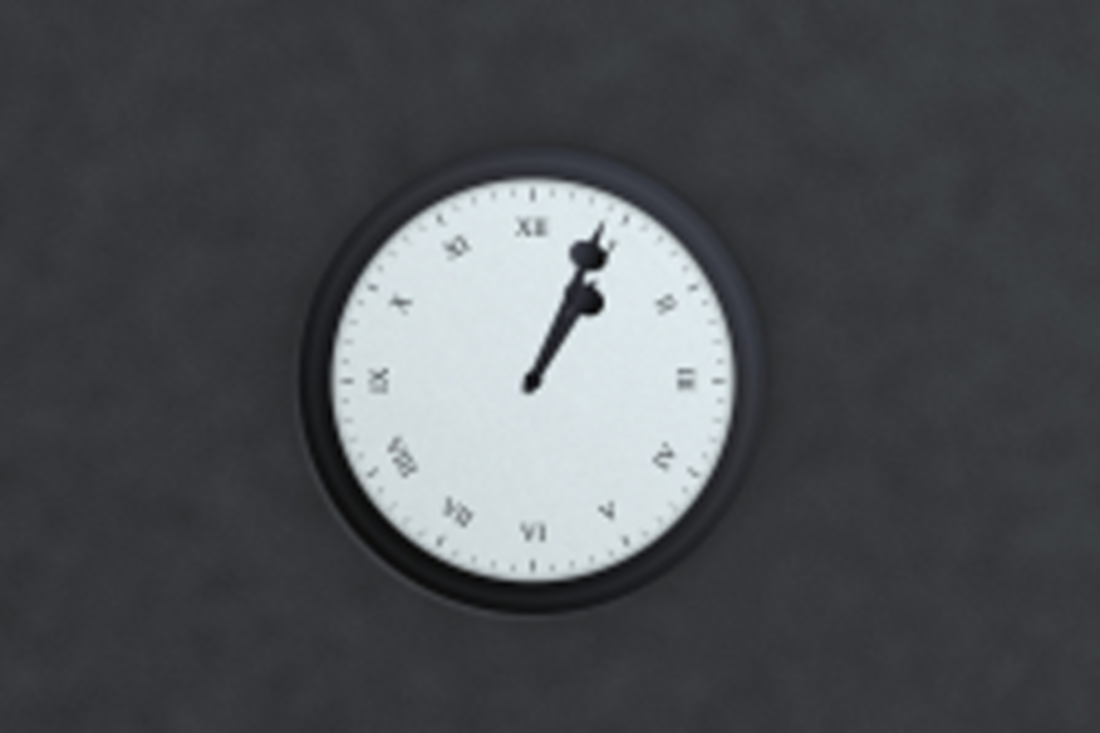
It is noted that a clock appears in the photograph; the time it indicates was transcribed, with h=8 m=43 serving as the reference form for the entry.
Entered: h=1 m=4
